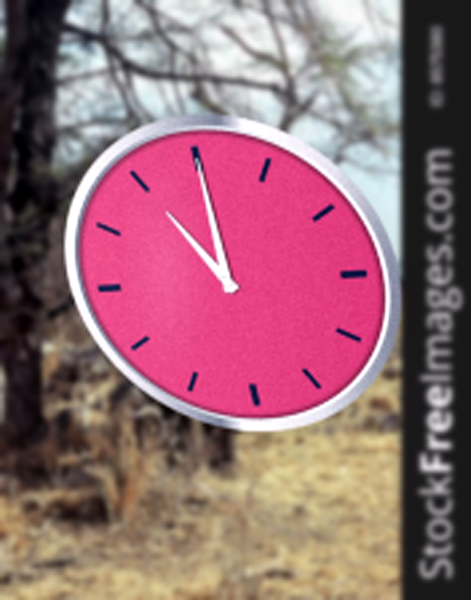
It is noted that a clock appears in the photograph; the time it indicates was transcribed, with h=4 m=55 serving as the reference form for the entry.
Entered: h=11 m=0
